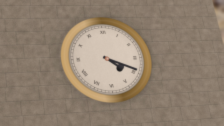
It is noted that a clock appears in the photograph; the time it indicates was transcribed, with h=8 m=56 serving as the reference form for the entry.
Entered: h=4 m=19
